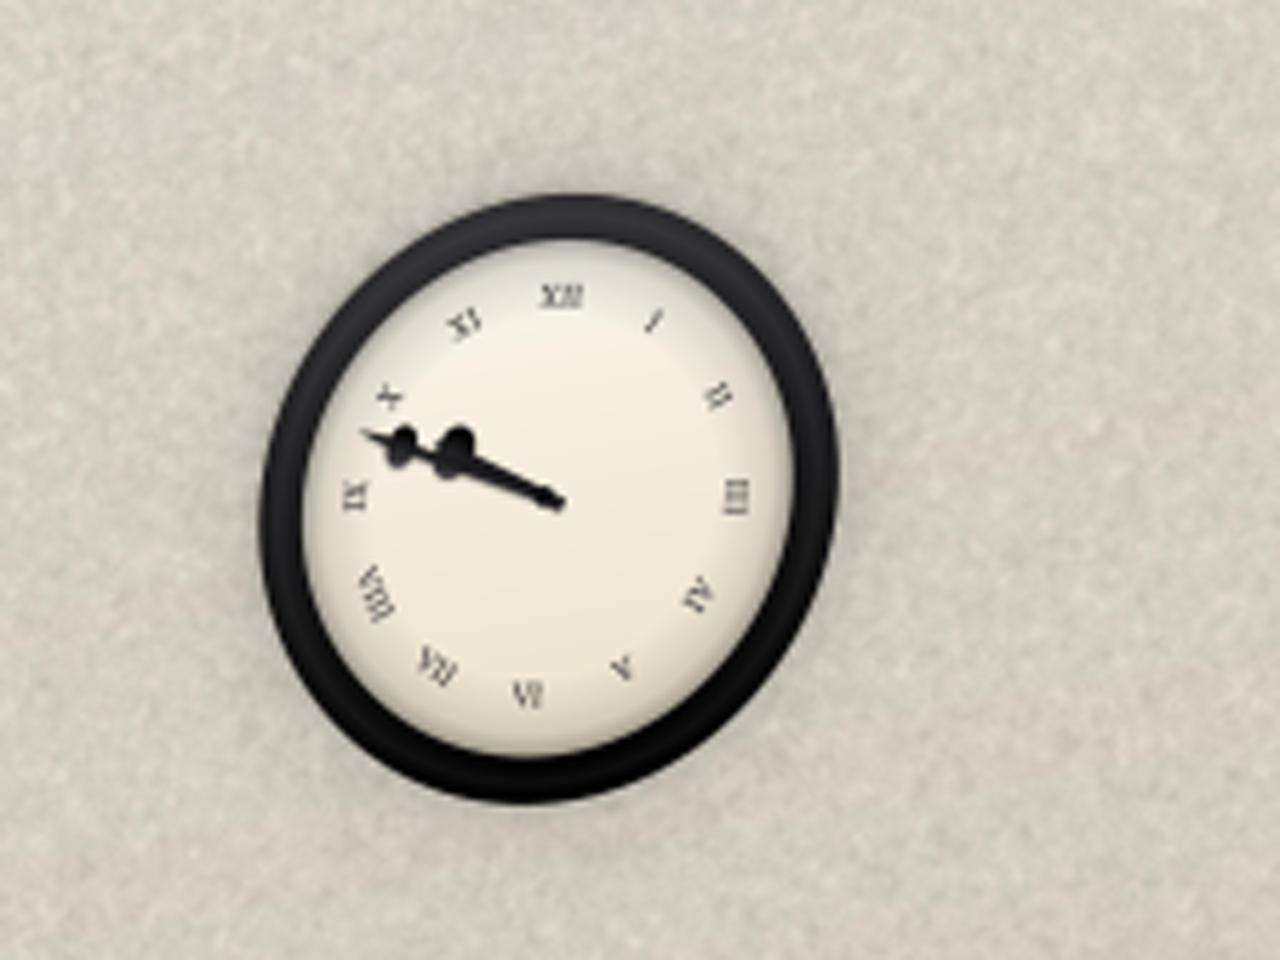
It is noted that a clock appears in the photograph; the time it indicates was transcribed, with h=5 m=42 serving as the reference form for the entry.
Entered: h=9 m=48
